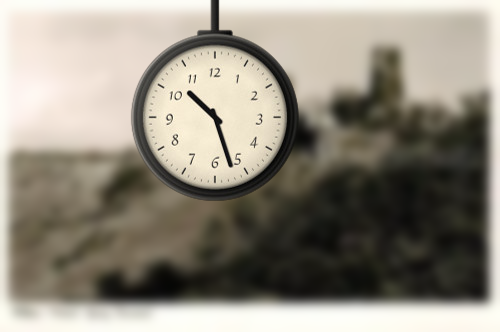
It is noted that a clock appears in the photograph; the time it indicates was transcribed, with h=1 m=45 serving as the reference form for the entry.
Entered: h=10 m=27
